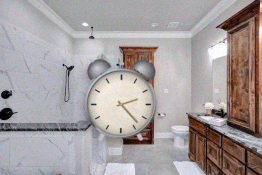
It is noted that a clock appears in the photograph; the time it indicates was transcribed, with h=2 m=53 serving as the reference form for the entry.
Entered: h=2 m=23
